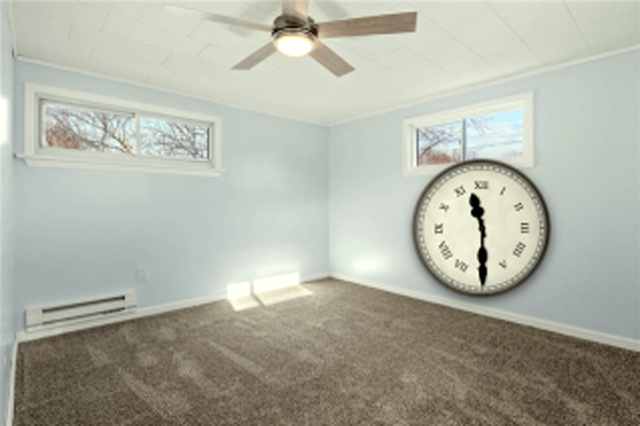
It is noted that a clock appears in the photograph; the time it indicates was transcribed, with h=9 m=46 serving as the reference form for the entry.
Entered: h=11 m=30
